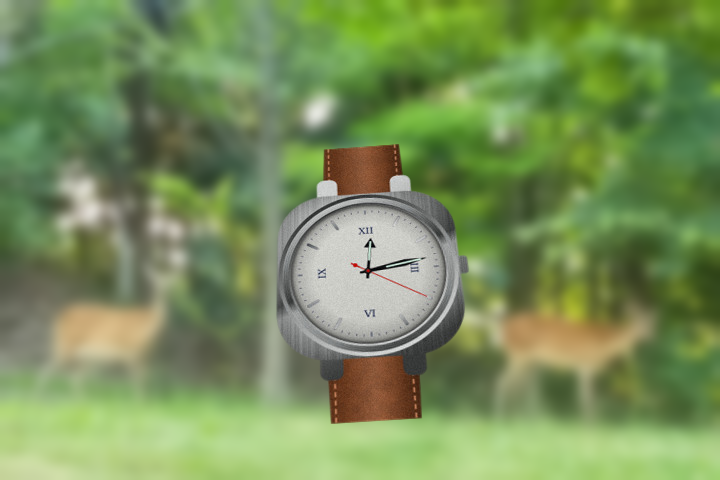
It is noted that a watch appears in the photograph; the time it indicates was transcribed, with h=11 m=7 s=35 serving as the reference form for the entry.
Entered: h=12 m=13 s=20
